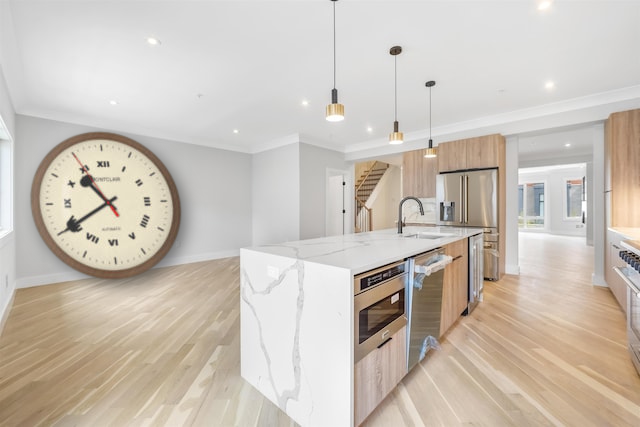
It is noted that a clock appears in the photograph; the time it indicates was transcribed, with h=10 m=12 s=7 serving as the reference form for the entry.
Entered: h=10 m=39 s=55
